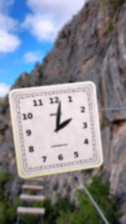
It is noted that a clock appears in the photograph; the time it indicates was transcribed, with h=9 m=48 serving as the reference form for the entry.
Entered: h=2 m=2
